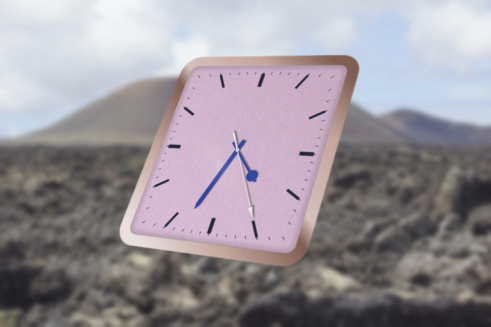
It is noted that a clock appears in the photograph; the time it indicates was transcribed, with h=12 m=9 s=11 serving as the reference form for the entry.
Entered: h=4 m=33 s=25
